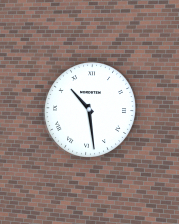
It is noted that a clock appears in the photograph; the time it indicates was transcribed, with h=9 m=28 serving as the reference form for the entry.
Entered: h=10 m=28
